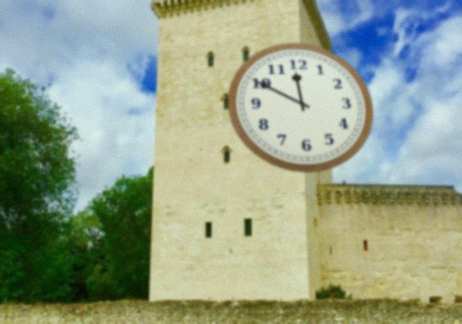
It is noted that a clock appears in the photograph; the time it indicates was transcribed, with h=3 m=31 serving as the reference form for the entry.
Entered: h=11 m=50
